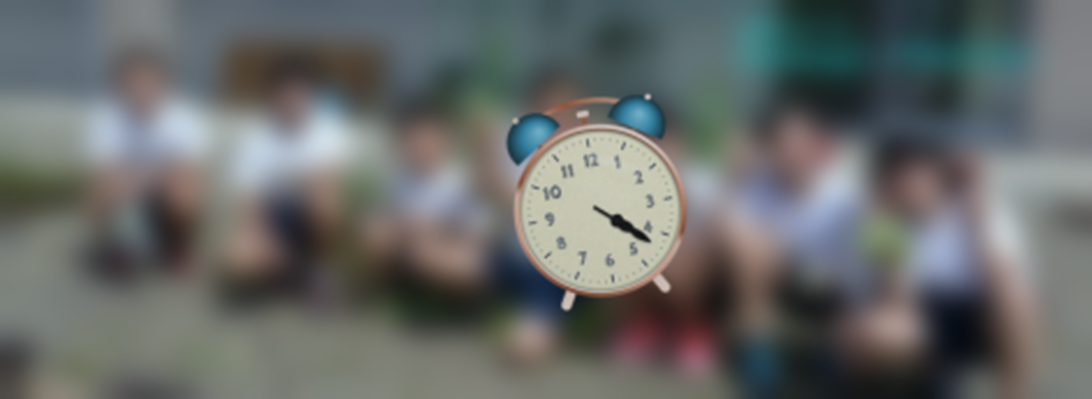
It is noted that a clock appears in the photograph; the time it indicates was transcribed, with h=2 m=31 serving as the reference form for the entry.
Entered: h=4 m=22
